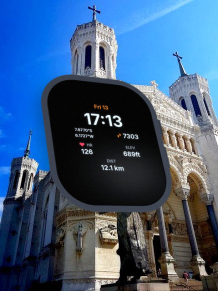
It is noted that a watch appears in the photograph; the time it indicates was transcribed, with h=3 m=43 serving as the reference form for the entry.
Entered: h=17 m=13
